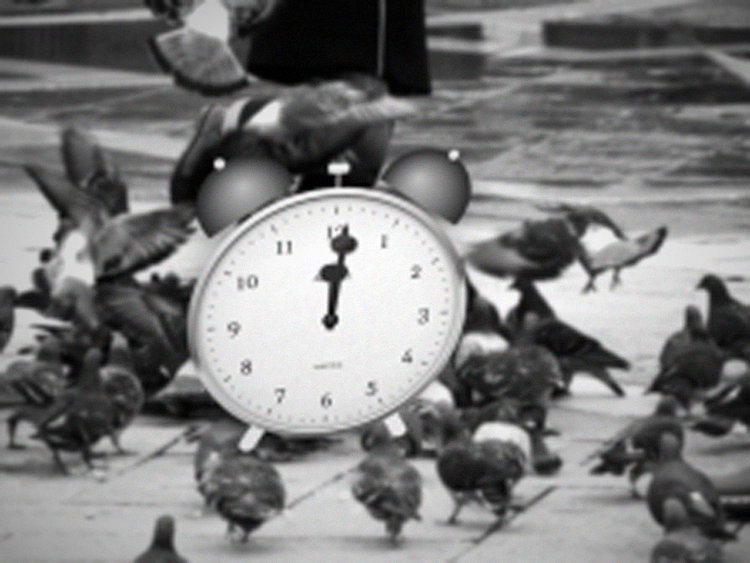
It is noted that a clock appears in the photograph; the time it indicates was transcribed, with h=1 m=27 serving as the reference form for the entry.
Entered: h=12 m=1
